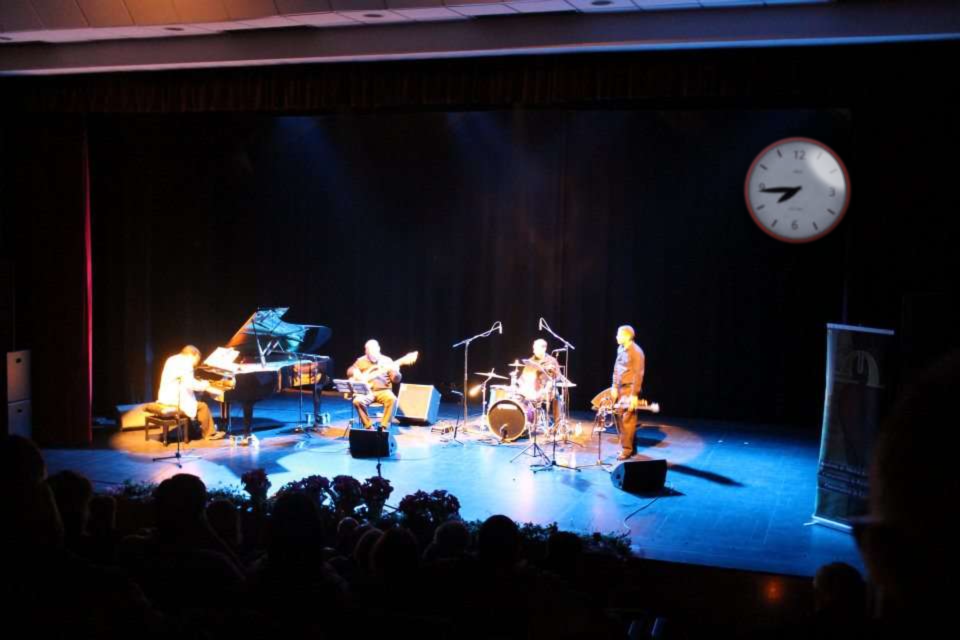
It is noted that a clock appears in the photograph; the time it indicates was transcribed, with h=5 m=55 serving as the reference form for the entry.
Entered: h=7 m=44
